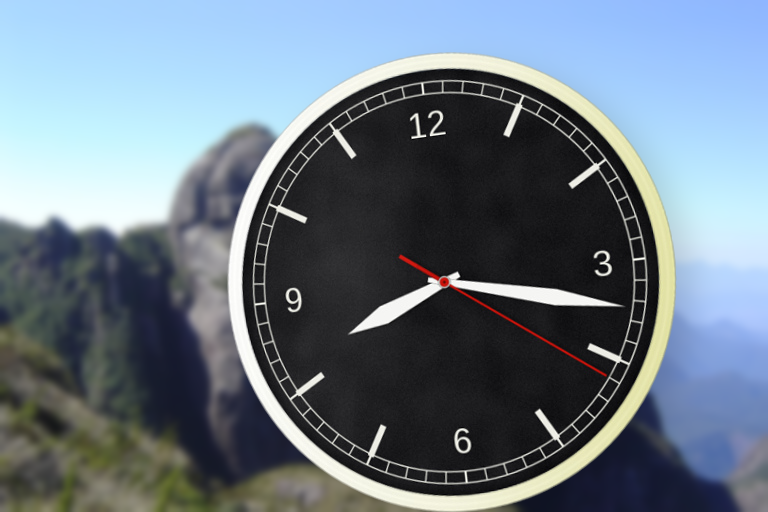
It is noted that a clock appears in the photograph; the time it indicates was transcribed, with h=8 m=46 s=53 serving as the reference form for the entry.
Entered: h=8 m=17 s=21
